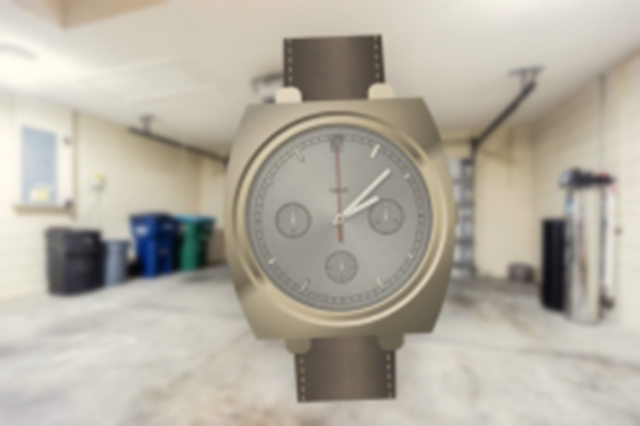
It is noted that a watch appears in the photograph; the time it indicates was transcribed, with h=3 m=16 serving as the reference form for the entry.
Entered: h=2 m=8
